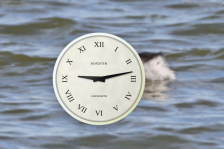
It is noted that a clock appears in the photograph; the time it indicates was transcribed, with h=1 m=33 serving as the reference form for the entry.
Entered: h=9 m=13
